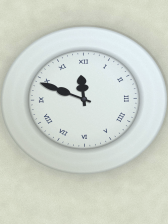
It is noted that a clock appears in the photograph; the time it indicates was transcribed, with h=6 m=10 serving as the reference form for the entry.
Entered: h=11 m=49
